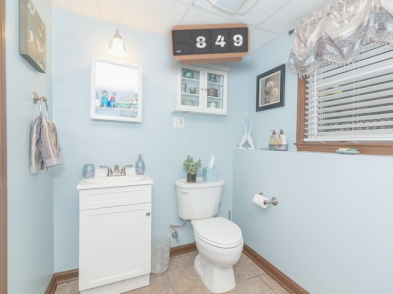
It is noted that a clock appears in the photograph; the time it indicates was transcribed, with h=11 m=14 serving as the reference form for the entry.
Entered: h=8 m=49
